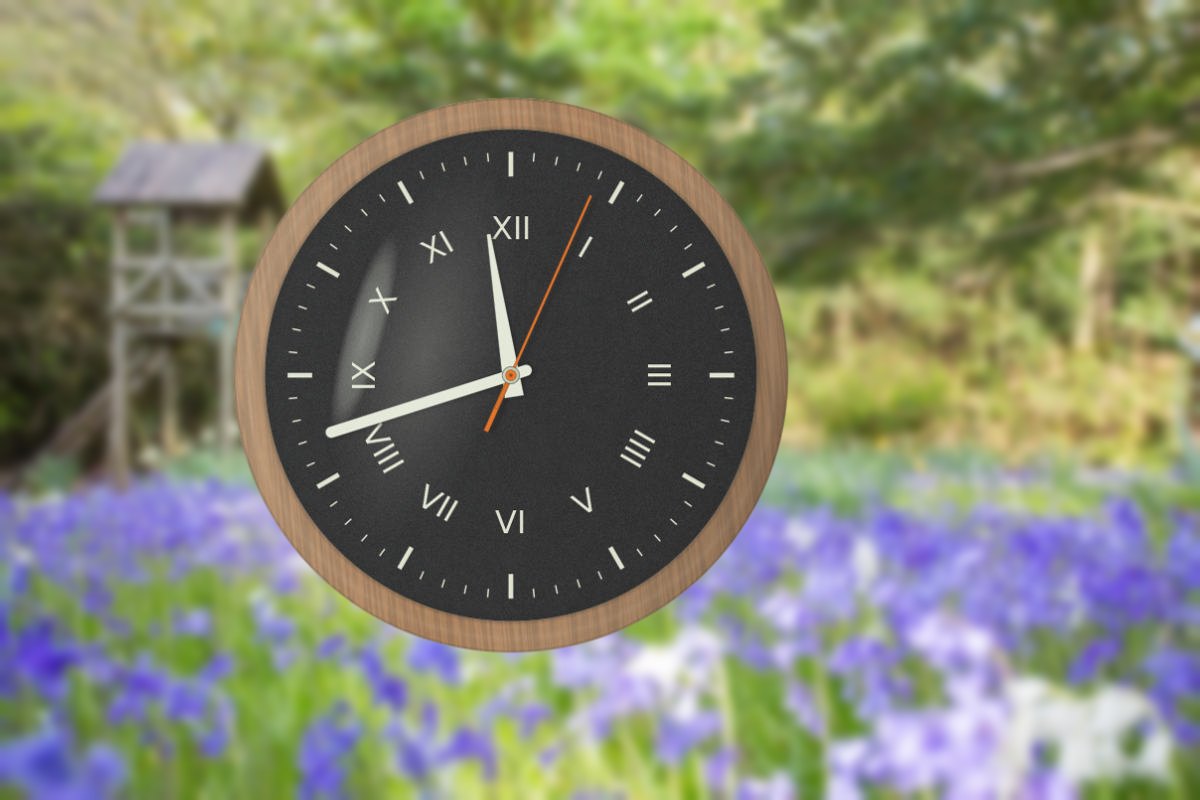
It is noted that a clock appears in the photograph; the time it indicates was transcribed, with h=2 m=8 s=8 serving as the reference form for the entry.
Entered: h=11 m=42 s=4
